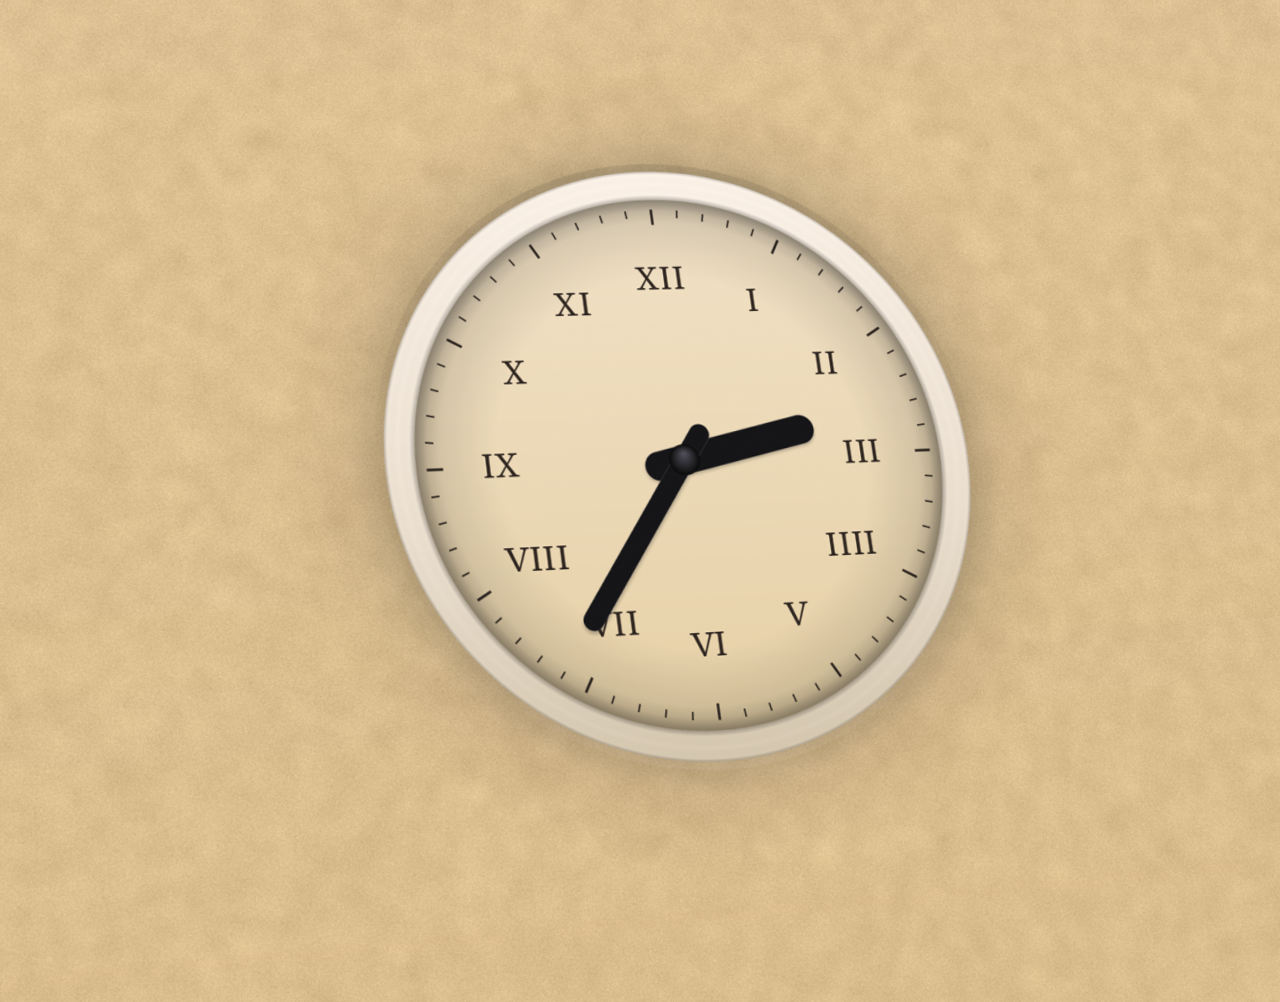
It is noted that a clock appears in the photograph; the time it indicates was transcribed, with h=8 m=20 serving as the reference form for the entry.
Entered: h=2 m=36
